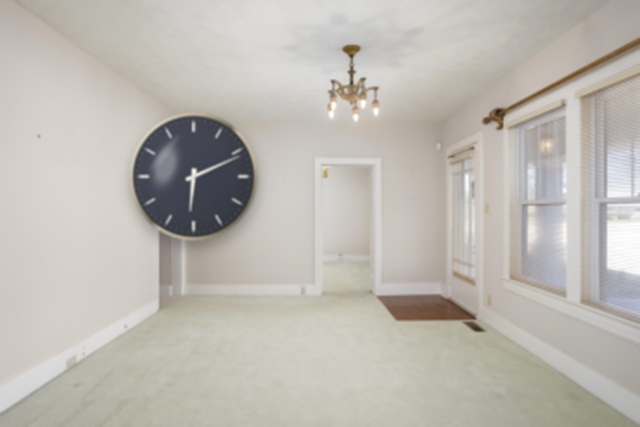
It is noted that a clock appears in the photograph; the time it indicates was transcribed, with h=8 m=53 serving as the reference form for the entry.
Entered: h=6 m=11
